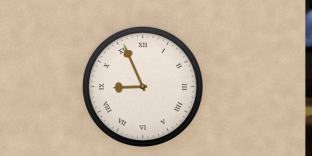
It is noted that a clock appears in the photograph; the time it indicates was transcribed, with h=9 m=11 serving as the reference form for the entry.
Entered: h=8 m=56
